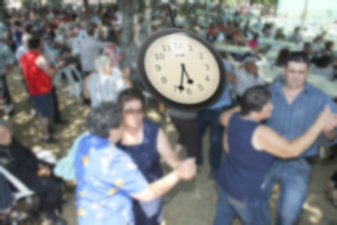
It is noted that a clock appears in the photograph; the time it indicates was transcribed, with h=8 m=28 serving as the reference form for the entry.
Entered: h=5 m=33
